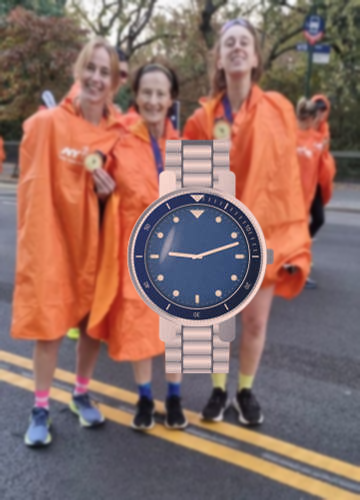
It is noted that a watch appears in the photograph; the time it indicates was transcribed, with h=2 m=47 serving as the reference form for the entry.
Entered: h=9 m=12
